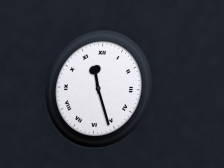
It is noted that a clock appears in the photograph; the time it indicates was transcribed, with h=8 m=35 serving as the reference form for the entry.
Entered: h=11 m=26
